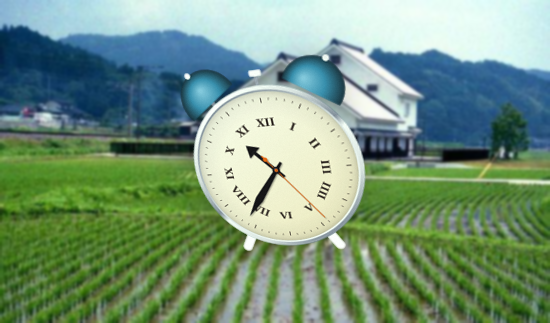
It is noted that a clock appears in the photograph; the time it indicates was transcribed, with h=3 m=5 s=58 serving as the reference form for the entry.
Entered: h=10 m=36 s=24
